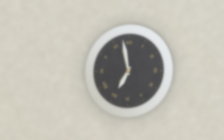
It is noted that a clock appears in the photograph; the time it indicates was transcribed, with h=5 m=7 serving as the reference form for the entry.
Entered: h=6 m=58
